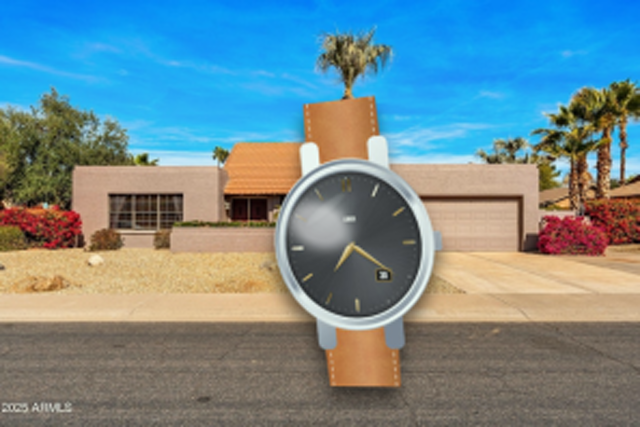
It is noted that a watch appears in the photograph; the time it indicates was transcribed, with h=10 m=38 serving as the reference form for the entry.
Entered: h=7 m=21
